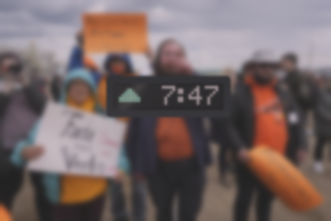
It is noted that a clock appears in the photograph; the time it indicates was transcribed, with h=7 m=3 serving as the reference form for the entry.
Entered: h=7 m=47
